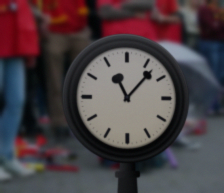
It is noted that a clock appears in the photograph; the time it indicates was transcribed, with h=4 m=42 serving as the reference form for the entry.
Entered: h=11 m=7
